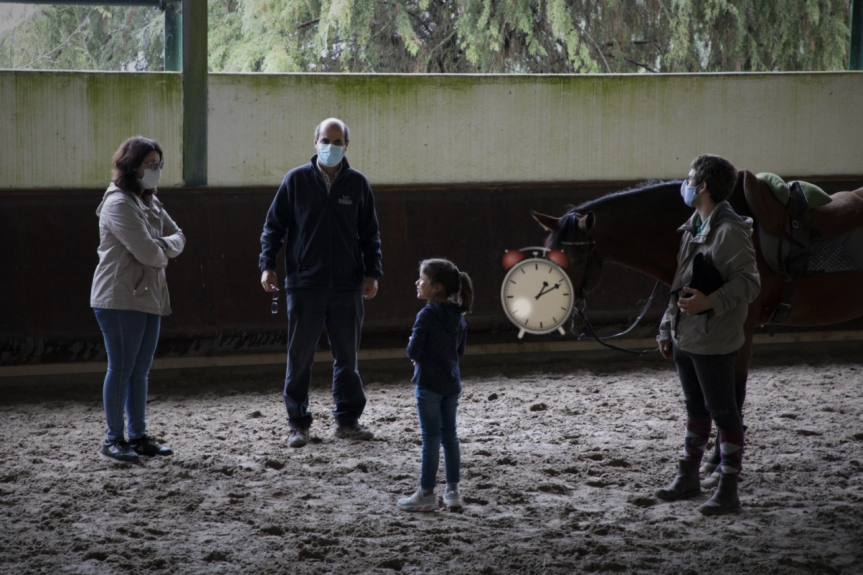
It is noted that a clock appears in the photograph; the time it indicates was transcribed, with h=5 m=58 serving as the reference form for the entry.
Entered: h=1 m=11
